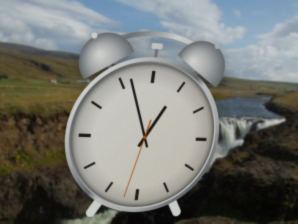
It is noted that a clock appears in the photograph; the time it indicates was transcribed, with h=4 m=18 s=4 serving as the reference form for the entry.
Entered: h=12 m=56 s=32
